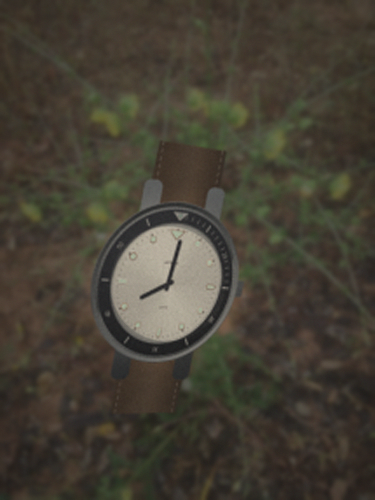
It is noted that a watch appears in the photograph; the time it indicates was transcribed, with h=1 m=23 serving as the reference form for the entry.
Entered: h=8 m=1
